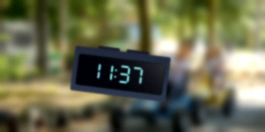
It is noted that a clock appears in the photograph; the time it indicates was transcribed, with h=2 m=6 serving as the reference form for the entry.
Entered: h=11 m=37
